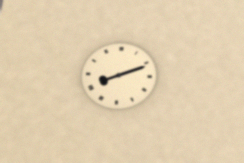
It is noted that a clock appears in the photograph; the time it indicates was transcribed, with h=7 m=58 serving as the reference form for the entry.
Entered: h=8 m=11
